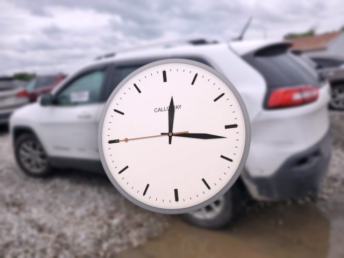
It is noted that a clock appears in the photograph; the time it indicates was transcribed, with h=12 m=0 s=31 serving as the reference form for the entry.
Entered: h=12 m=16 s=45
